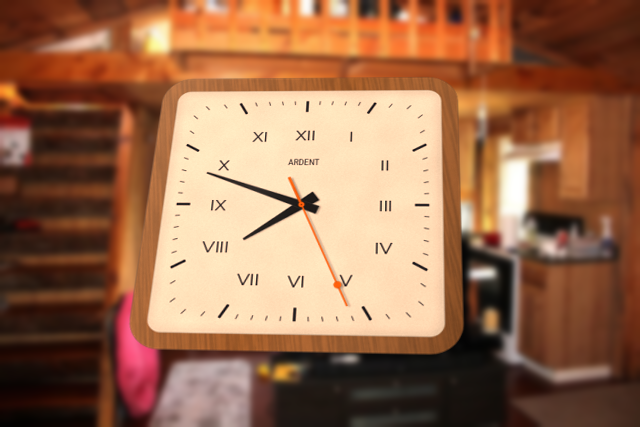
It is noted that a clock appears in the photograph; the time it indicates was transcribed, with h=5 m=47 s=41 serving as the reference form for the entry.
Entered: h=7 m=48 s=26
